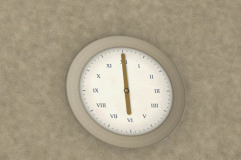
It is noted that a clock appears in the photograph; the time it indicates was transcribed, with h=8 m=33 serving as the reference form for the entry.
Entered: h=6 m=0
